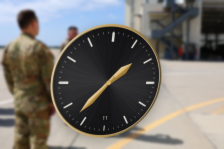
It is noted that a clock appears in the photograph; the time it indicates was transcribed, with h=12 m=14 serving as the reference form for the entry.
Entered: h=1 m=37
